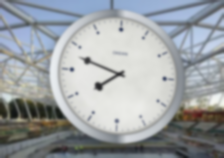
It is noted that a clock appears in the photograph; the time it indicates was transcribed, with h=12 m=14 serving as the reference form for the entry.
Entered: h=7 m=48
